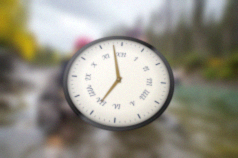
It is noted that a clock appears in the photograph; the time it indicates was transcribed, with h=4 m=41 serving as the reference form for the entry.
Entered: h=6 m=58
